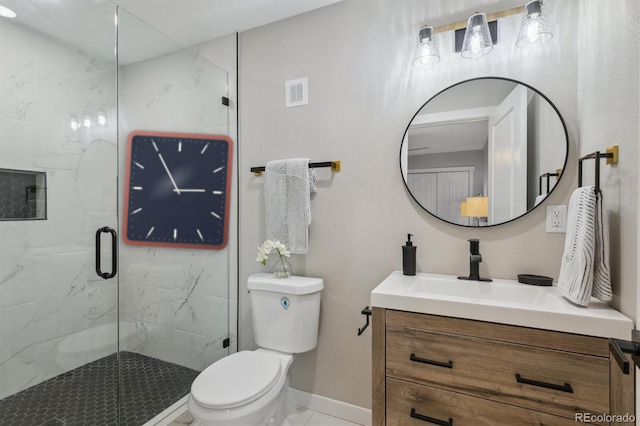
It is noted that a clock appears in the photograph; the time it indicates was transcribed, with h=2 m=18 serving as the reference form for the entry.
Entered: h=2 m=55
